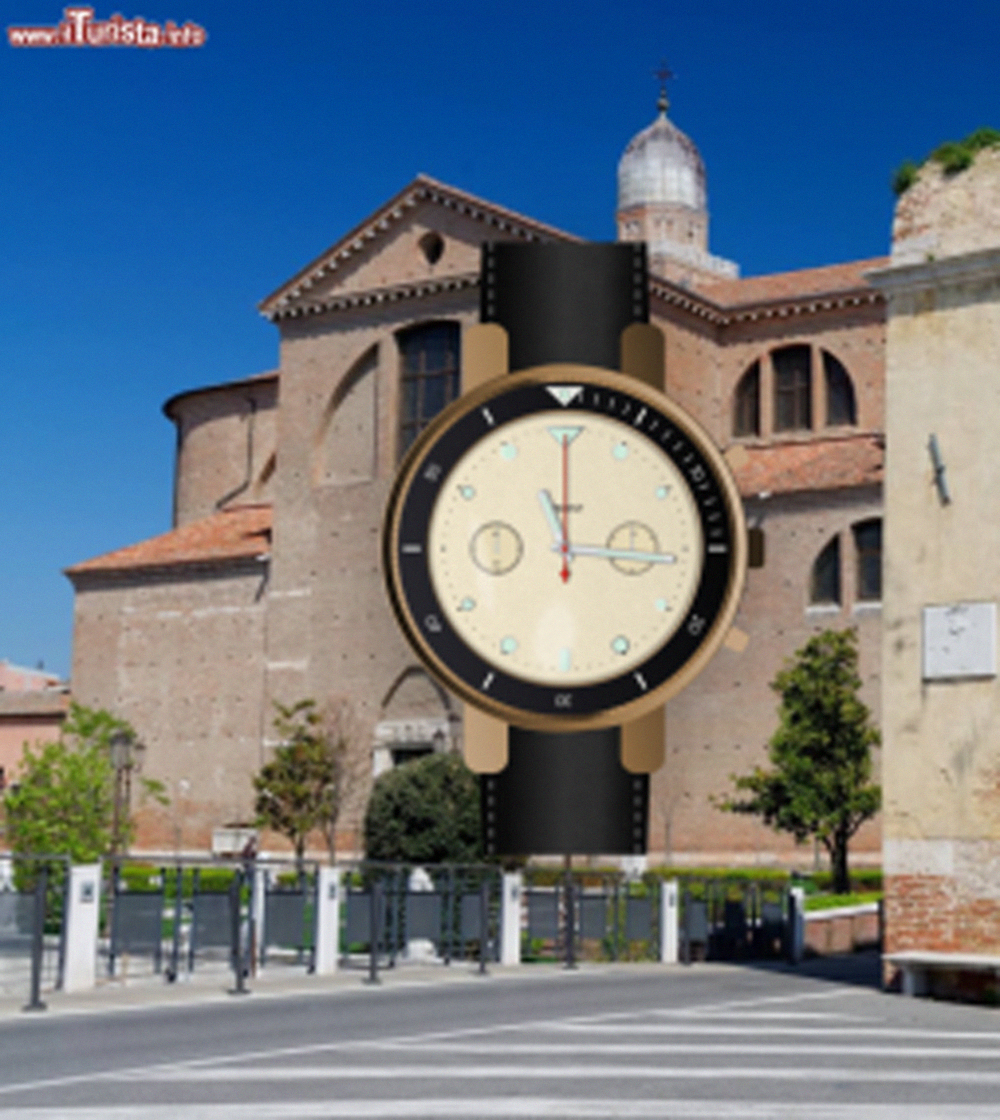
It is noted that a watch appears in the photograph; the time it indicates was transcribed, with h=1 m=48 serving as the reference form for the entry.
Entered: h=11 m=16
